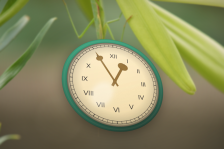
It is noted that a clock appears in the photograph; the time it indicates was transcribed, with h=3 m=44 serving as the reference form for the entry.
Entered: h=12 m=55
